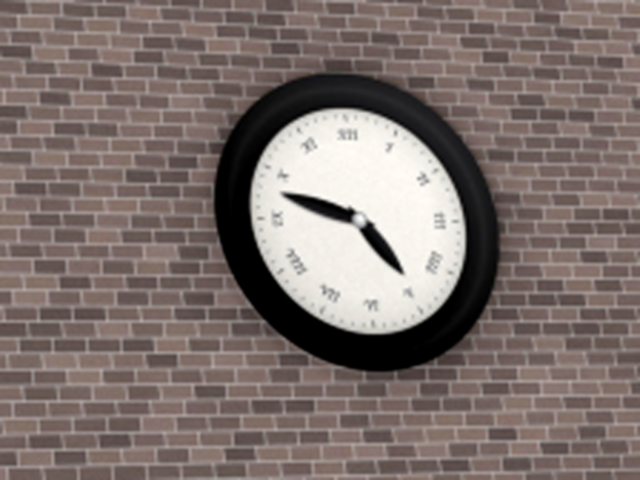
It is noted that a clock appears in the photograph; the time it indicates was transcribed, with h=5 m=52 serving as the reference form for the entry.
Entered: h=4 m=48
